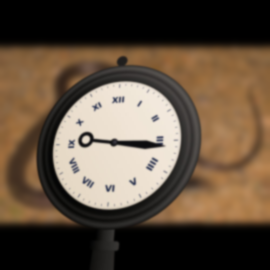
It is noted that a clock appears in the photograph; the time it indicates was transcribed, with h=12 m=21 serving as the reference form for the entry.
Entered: h=9 m=16
